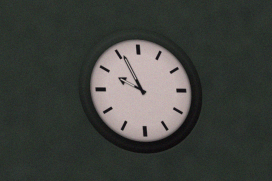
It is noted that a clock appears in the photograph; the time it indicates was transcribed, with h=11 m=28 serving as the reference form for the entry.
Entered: h=9 m=56
